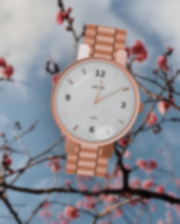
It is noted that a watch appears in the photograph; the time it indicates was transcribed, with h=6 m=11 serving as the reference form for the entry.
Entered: h=12 m=9
